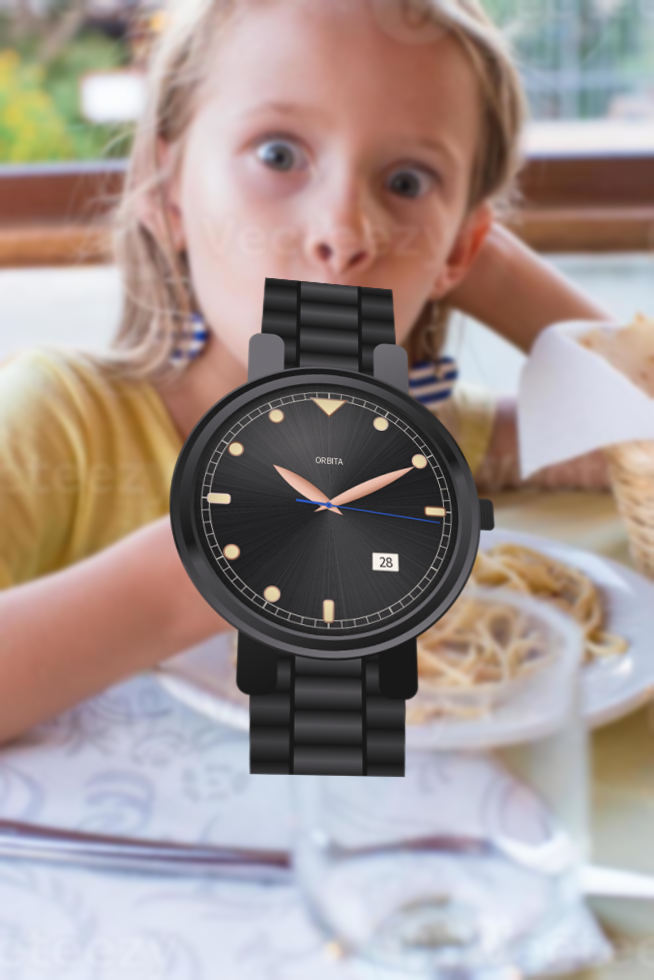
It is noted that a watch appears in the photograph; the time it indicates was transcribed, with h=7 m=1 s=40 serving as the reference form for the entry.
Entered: h=10 m=10 s=16
